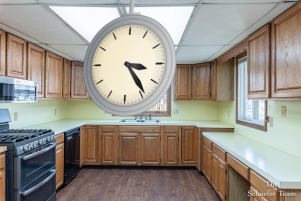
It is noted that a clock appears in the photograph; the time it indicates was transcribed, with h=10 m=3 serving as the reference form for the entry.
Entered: h=3 m=24
